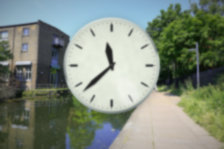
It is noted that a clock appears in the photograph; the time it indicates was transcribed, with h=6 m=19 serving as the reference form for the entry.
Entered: h=11 m=38
